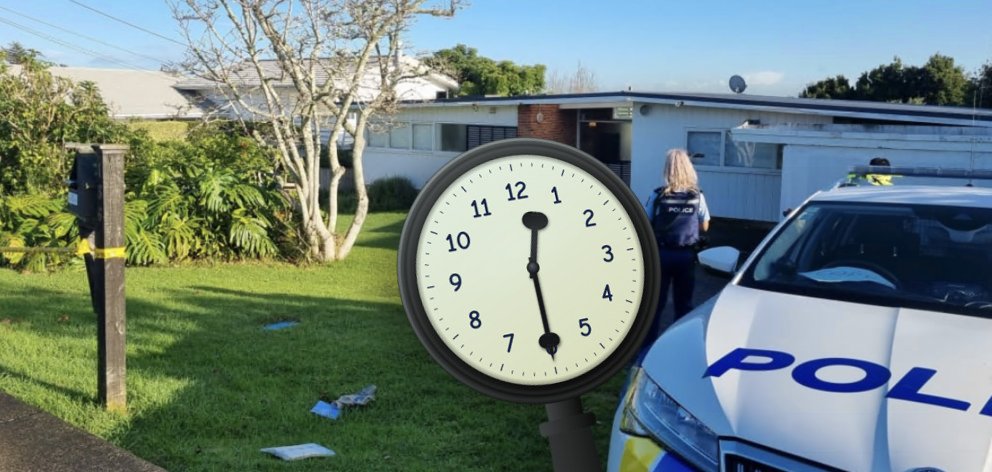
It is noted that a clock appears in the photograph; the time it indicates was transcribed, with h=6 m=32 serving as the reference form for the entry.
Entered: h=12 m=30
